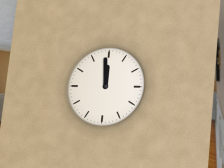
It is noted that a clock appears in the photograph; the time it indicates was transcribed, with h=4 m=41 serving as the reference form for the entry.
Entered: h=11 m=59
